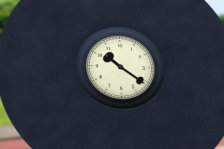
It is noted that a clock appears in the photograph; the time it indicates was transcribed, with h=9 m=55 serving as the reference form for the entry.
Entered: h=10 m=21
